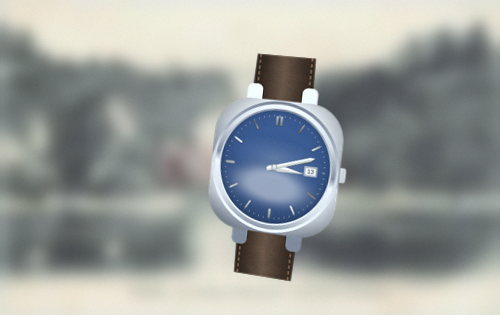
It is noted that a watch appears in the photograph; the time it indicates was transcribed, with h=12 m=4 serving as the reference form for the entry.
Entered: h=3 m=12
